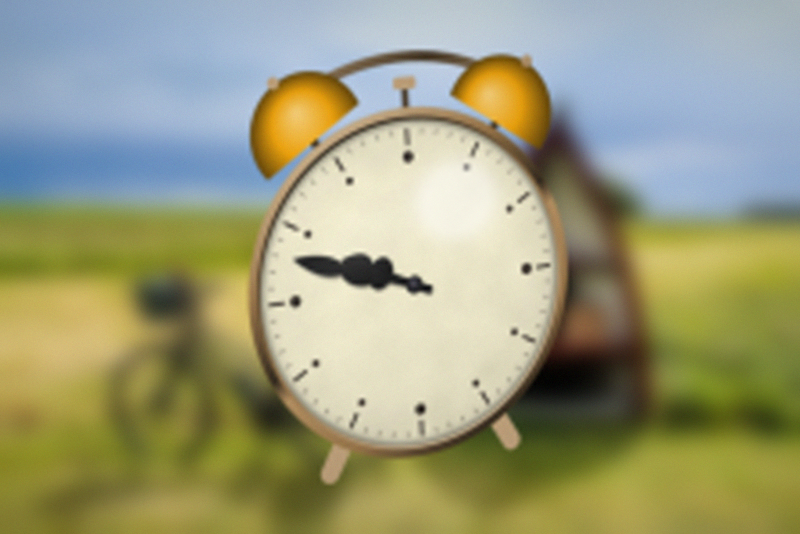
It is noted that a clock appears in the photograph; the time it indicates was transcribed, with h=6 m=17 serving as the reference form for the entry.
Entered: h=9 m=48
